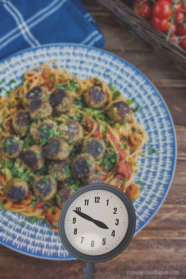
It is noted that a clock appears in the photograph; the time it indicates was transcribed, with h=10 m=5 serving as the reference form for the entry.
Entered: h=3 m=49
